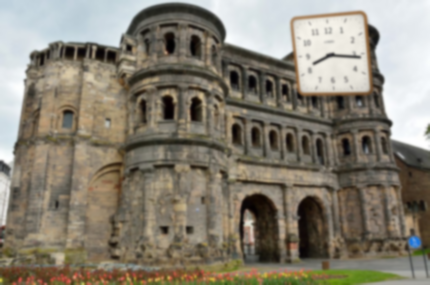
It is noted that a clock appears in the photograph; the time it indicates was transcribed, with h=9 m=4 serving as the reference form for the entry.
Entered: h=8 m=16
